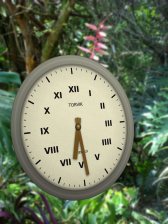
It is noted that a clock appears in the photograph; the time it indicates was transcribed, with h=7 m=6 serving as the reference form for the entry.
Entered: h=6 m=29
